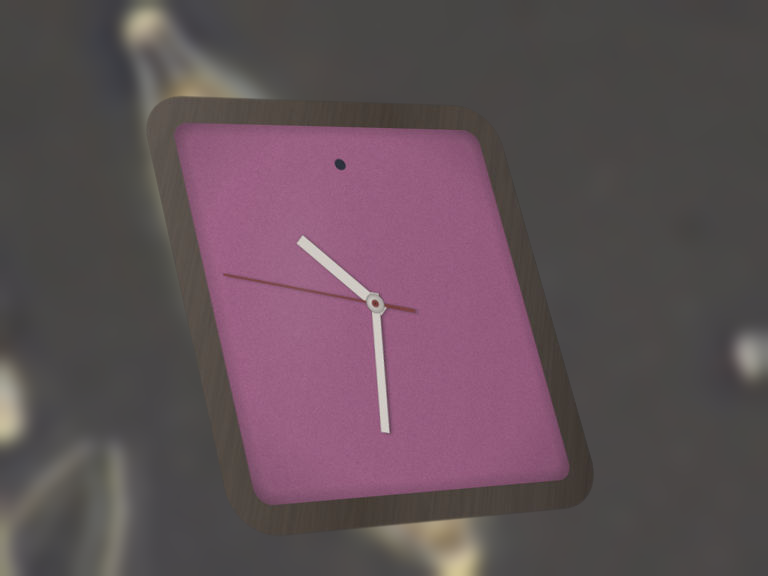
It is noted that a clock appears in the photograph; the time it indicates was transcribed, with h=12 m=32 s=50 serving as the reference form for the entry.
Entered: h=10 m=31 s=47
